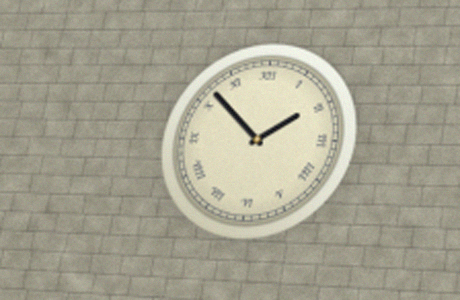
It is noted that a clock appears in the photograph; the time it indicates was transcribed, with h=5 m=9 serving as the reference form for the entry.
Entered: h=1 m=52
